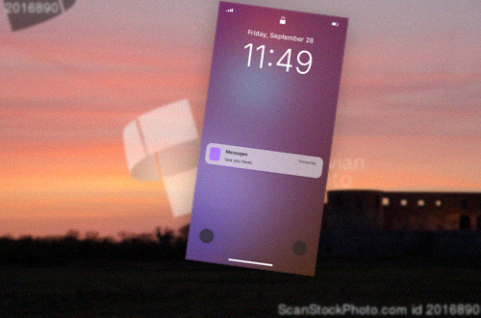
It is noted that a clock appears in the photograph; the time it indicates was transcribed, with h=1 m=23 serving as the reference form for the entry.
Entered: h=11 m=49
